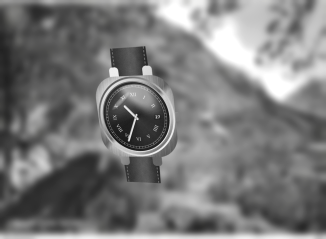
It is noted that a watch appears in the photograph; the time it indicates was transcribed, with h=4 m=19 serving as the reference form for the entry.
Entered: h=10 m=34
